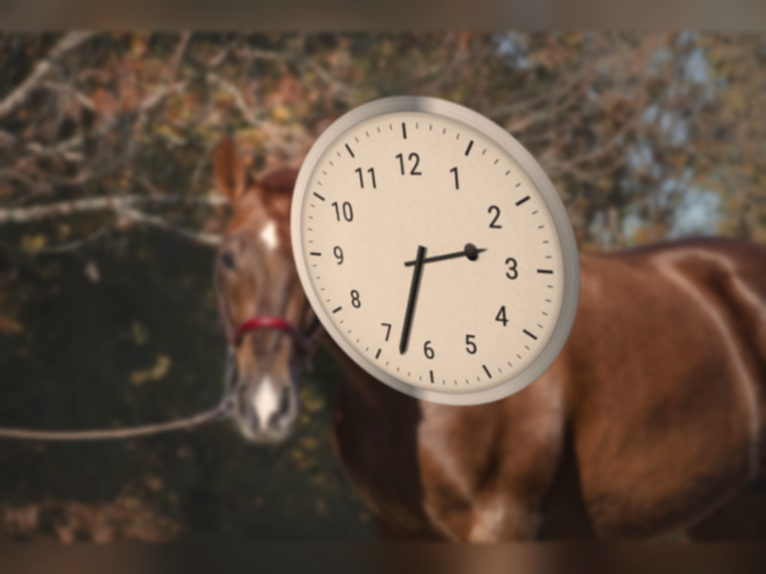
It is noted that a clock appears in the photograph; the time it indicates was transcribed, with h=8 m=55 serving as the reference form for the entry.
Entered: h=2 m=33
